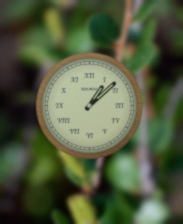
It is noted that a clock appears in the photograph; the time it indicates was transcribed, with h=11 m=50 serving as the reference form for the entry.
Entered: h=1 m=8
